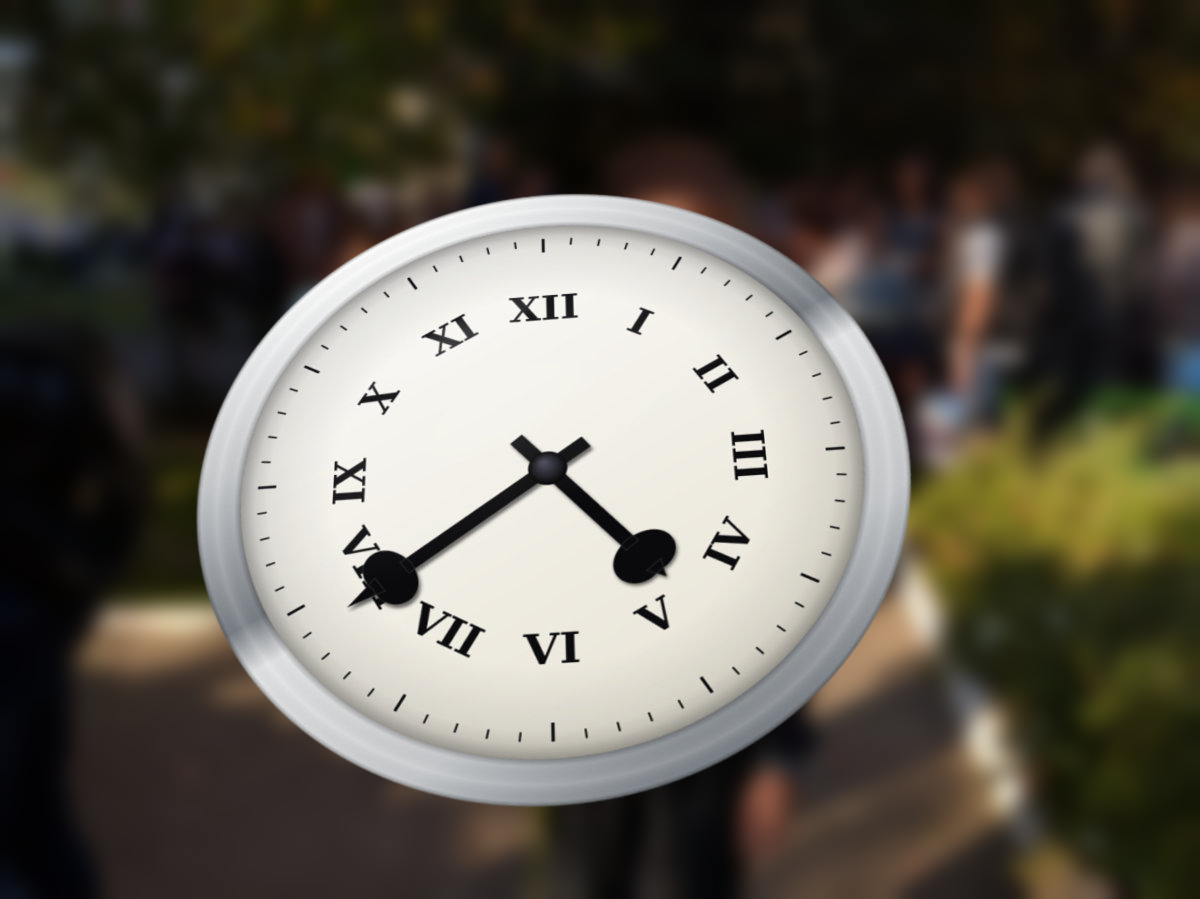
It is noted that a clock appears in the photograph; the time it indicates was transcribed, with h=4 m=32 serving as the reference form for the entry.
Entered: h=4 m=39
